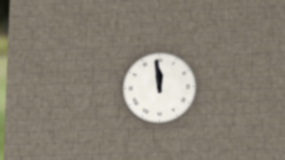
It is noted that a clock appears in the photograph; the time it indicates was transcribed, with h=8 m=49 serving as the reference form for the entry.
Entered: h=11 m=59
